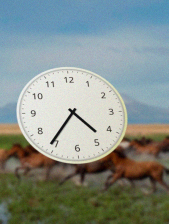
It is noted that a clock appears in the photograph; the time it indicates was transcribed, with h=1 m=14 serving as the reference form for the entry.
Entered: h=4 m=36
